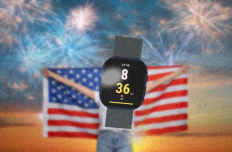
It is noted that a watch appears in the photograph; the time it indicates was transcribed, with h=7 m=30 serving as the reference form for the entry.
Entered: h=8 m=36
